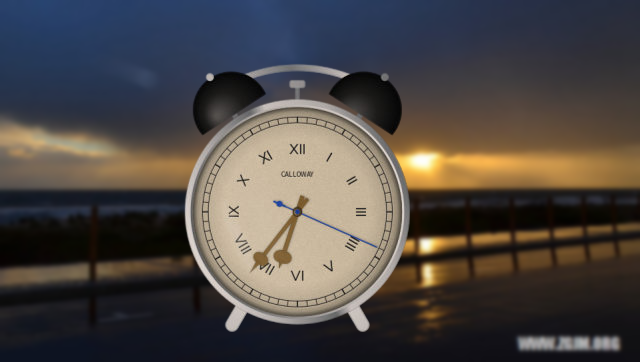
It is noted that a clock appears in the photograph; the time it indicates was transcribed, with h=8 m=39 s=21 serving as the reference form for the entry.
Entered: h=6 m=36 s=19
